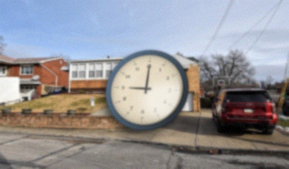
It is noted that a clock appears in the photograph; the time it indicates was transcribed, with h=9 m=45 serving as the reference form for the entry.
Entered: h=9 m=0
